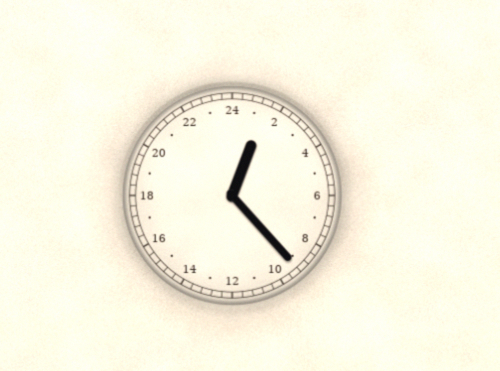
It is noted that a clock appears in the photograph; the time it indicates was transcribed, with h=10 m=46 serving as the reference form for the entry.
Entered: h=1 m=23
